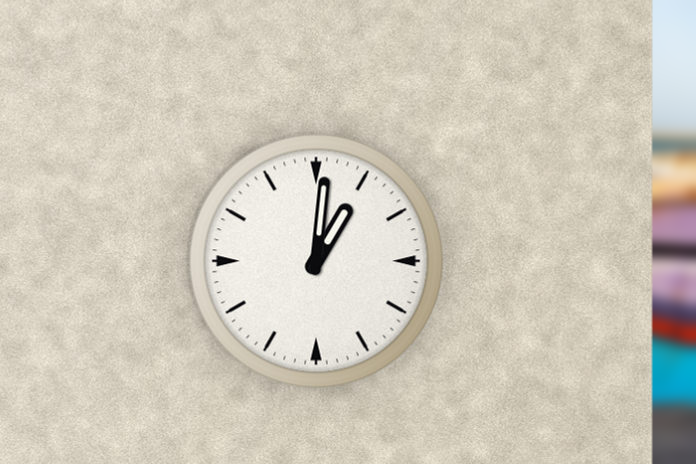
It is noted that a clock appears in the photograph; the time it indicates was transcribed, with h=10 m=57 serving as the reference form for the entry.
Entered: h=1 m=1
